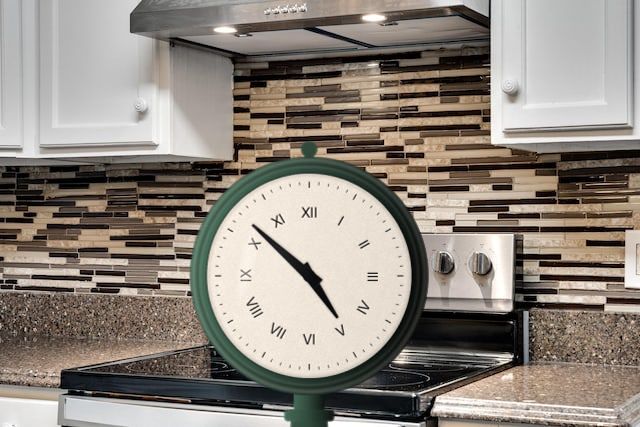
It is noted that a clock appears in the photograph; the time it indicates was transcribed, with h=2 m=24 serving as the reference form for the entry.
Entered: h=4 m=52
